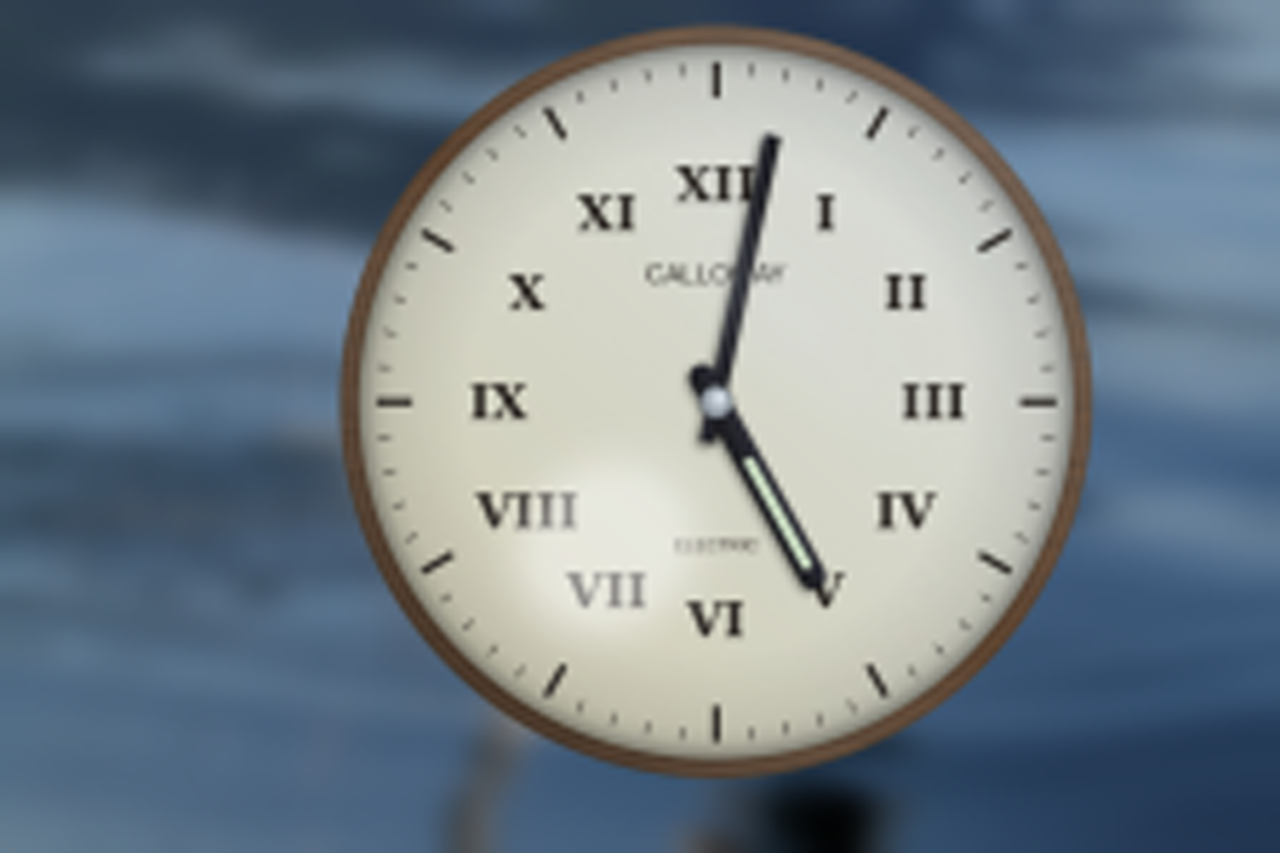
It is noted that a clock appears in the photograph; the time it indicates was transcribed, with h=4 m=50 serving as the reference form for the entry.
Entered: h=5 m=2
